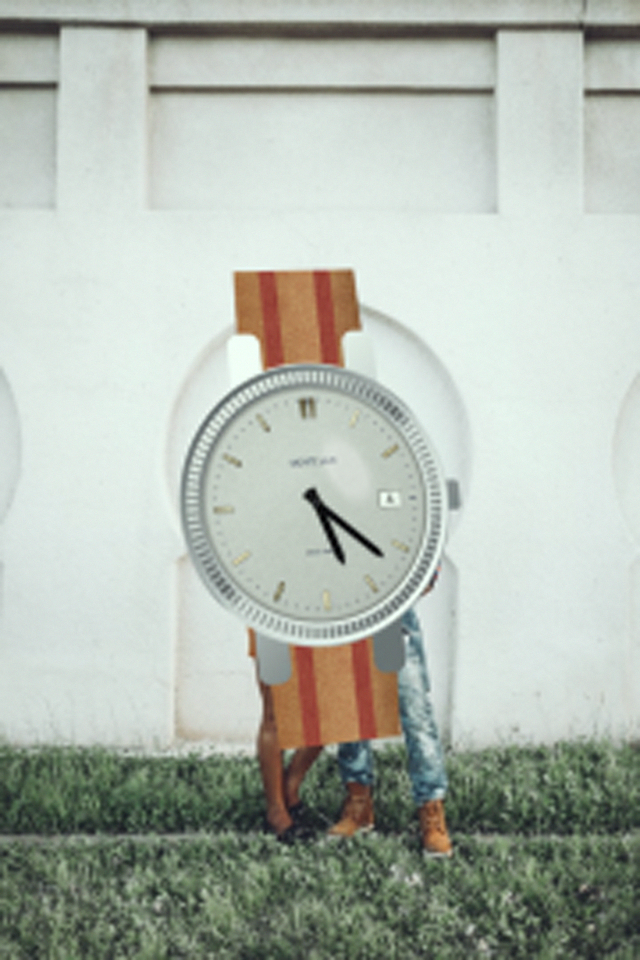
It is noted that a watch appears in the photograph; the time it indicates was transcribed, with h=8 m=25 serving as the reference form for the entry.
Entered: h=5 m=22
